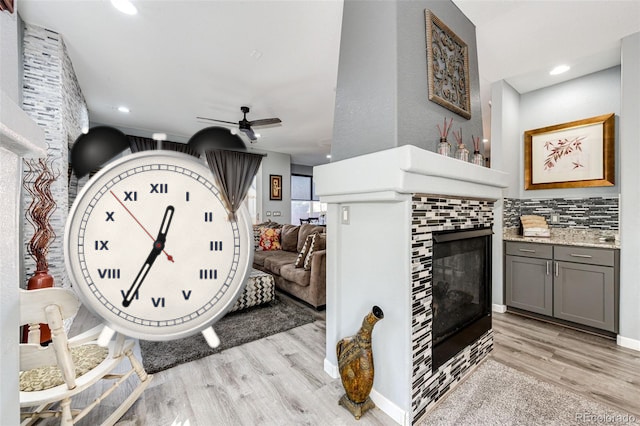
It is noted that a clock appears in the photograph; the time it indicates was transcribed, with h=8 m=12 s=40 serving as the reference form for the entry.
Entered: h=12 m=34 s=53
